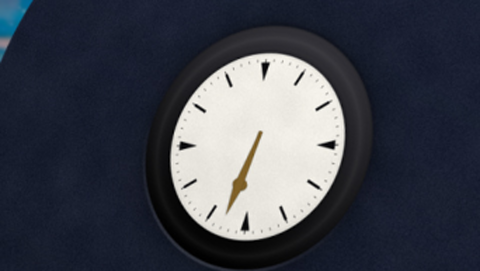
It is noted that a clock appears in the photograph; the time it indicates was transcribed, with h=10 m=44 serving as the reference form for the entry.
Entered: h=6 m=33
